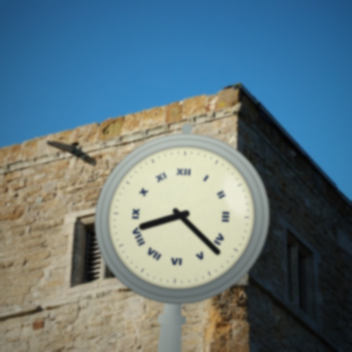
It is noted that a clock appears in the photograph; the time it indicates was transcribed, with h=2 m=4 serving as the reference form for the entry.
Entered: h=8 m=22
